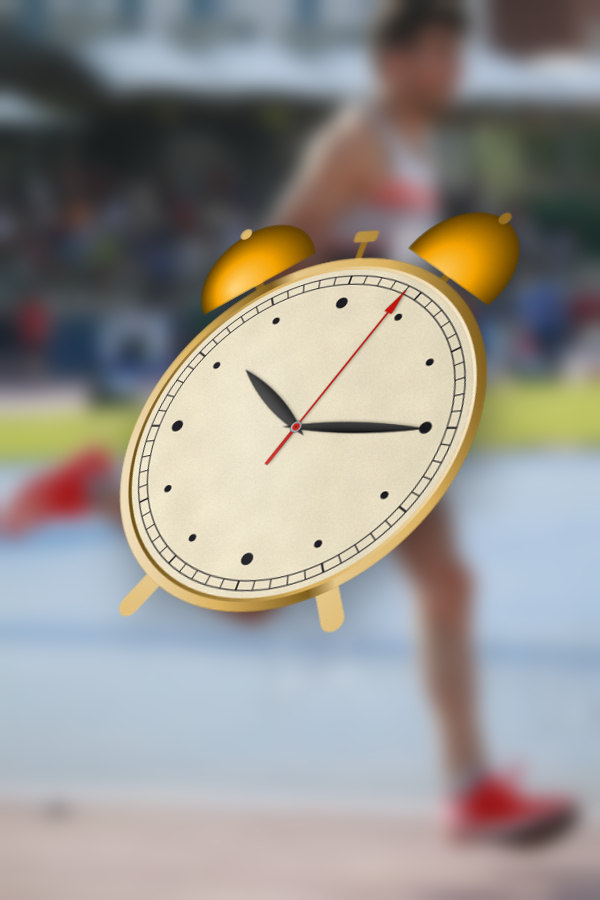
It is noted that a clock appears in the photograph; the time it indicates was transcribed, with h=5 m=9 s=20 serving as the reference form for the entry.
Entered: h=10 m=15 s=4
